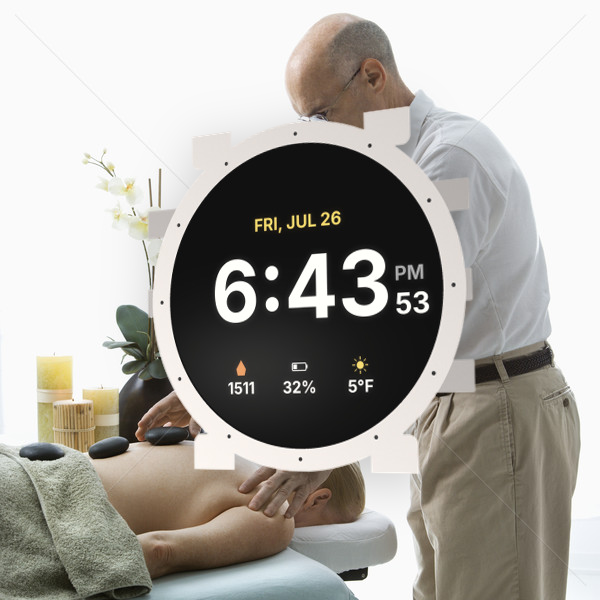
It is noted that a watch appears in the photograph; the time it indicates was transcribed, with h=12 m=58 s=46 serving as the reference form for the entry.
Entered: h=6 m=43 s=53
